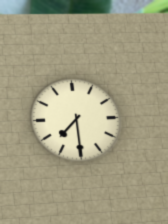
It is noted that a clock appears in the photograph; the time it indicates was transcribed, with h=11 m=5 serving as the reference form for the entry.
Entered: h=7 m=30
